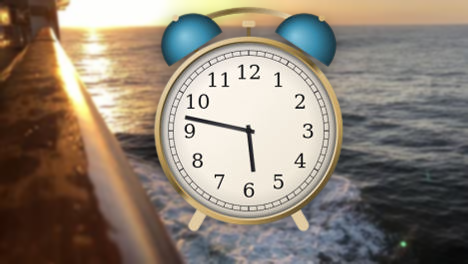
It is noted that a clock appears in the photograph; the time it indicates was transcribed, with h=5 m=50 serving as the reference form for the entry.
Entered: h=5 m=47
